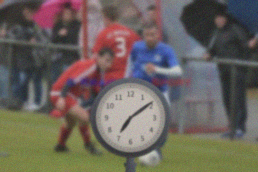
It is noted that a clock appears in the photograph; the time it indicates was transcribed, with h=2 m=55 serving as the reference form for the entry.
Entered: h=7 m=9
